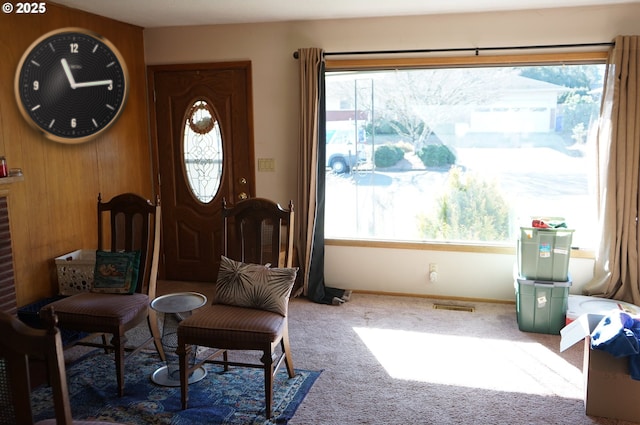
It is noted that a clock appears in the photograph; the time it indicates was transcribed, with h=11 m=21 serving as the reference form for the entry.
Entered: h=11 m=14
